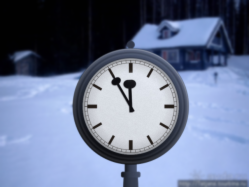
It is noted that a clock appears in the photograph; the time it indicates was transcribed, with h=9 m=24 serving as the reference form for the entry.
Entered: h=11 m=55
